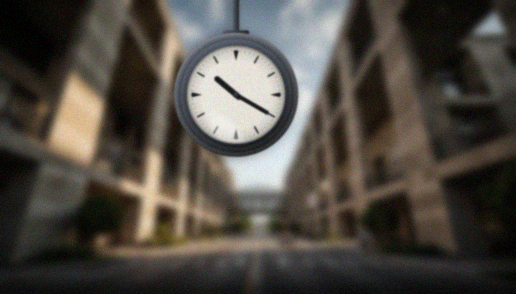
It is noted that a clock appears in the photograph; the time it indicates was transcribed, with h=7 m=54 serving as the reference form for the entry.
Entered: h=10 m=20
